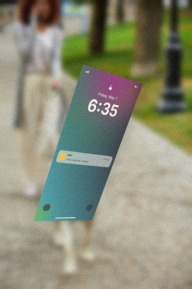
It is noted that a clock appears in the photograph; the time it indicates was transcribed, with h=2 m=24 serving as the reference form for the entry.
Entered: h=6 m=35
